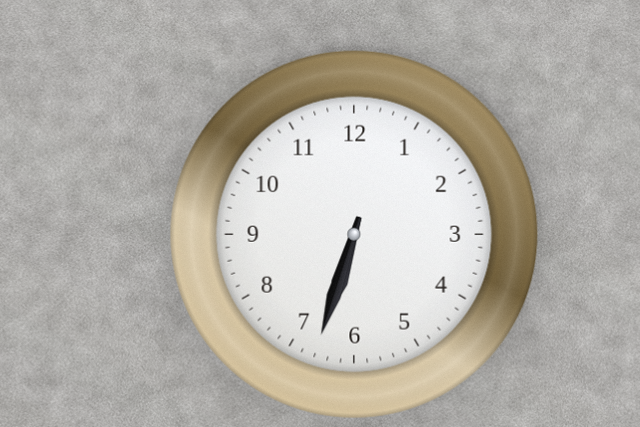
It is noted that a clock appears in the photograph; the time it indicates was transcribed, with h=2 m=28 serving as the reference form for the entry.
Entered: h=6 m=33
